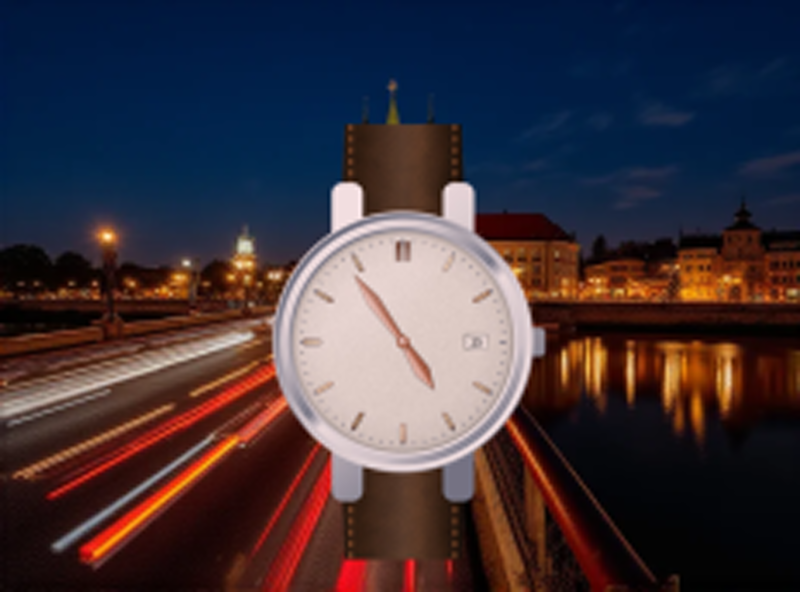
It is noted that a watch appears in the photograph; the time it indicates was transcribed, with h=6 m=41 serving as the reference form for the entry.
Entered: h=4 m=54
